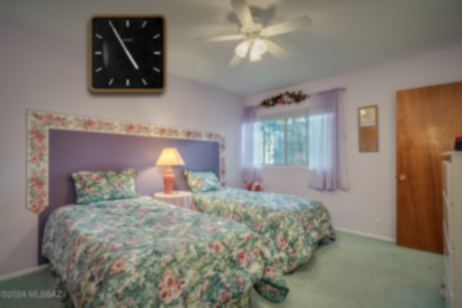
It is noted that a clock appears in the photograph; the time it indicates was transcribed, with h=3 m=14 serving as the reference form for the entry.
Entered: h=4 m=55
